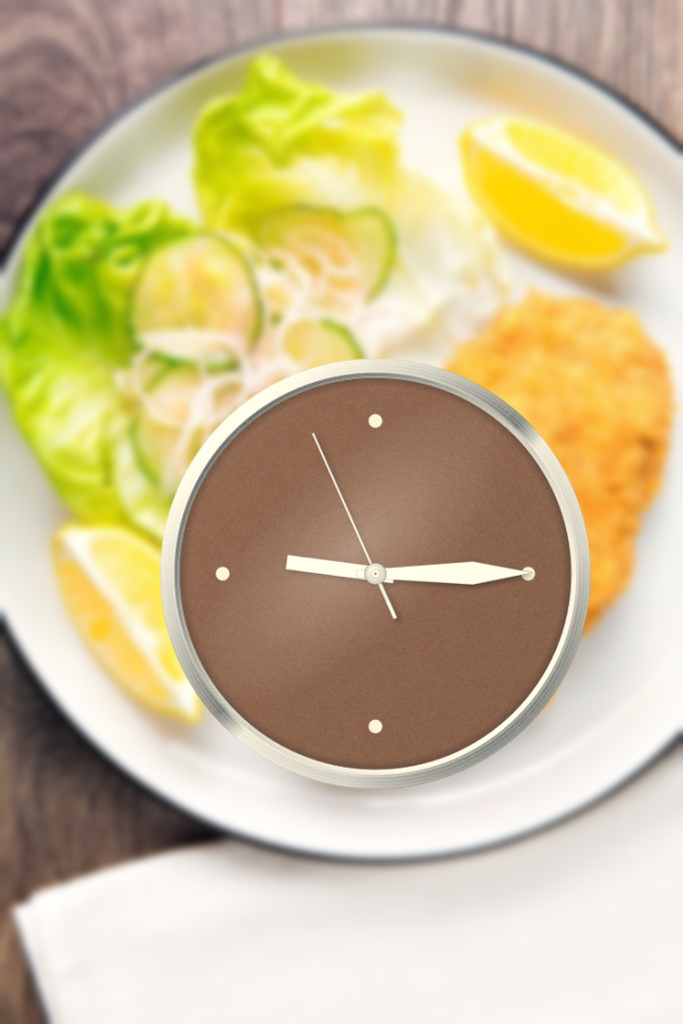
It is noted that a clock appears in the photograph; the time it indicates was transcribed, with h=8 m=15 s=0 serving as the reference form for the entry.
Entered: h=9 m=14 s=56
